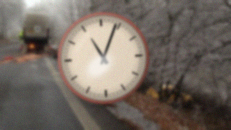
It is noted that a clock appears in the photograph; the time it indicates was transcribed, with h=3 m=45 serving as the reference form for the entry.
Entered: h=11 m=4
